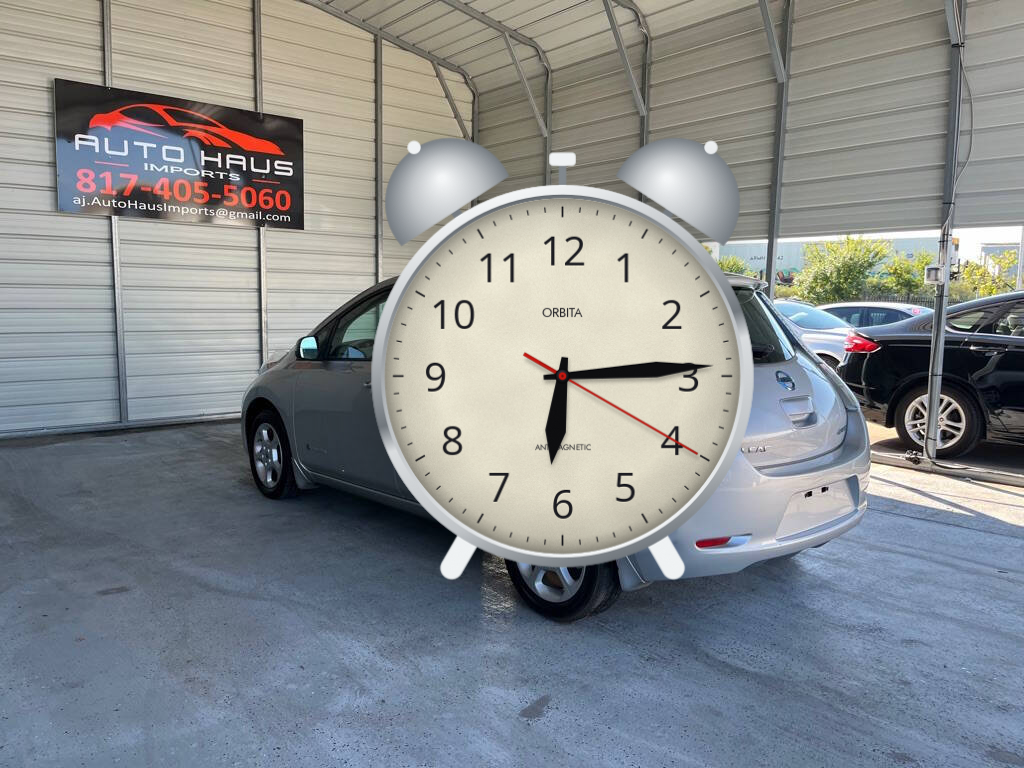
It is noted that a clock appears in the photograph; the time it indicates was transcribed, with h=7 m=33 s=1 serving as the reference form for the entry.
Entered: h=6 m=14 s=20
